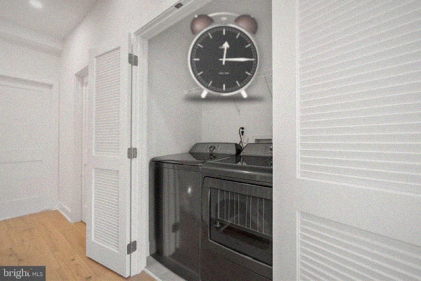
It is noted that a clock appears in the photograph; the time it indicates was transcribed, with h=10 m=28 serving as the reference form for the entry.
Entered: h=12 m=15
